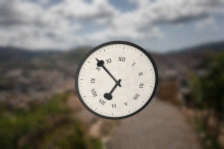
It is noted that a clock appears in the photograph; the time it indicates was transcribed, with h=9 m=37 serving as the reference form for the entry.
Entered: h=6 m=52
